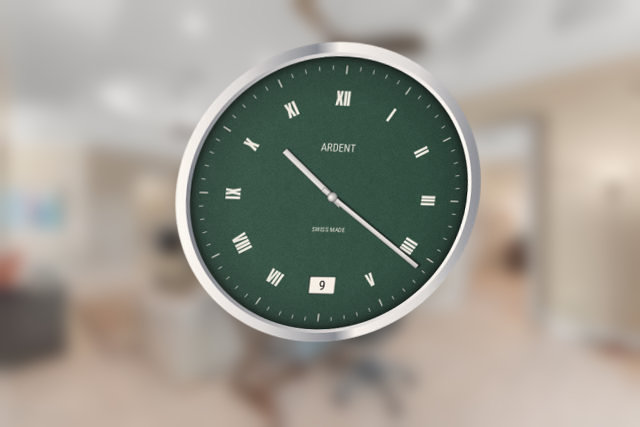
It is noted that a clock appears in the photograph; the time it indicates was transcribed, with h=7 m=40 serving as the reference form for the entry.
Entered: h=10 m=21
